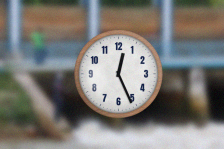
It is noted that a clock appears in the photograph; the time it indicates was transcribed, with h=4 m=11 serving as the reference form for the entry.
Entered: h=12 m=26
